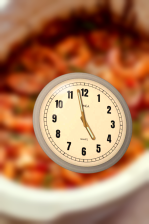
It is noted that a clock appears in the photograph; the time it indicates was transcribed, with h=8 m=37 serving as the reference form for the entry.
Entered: h=4 m=58
